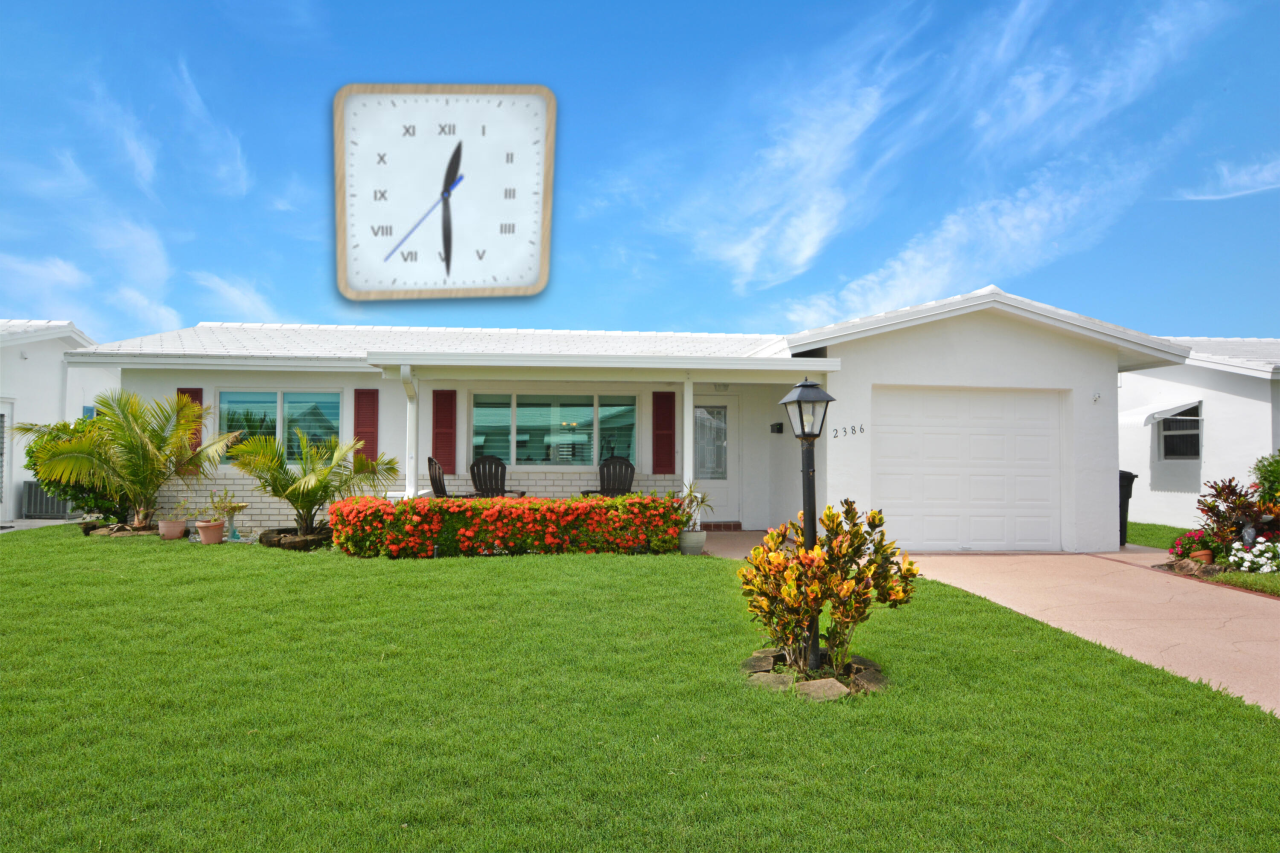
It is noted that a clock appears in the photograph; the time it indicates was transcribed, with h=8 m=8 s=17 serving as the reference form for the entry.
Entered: h=12 m=29 s=37
